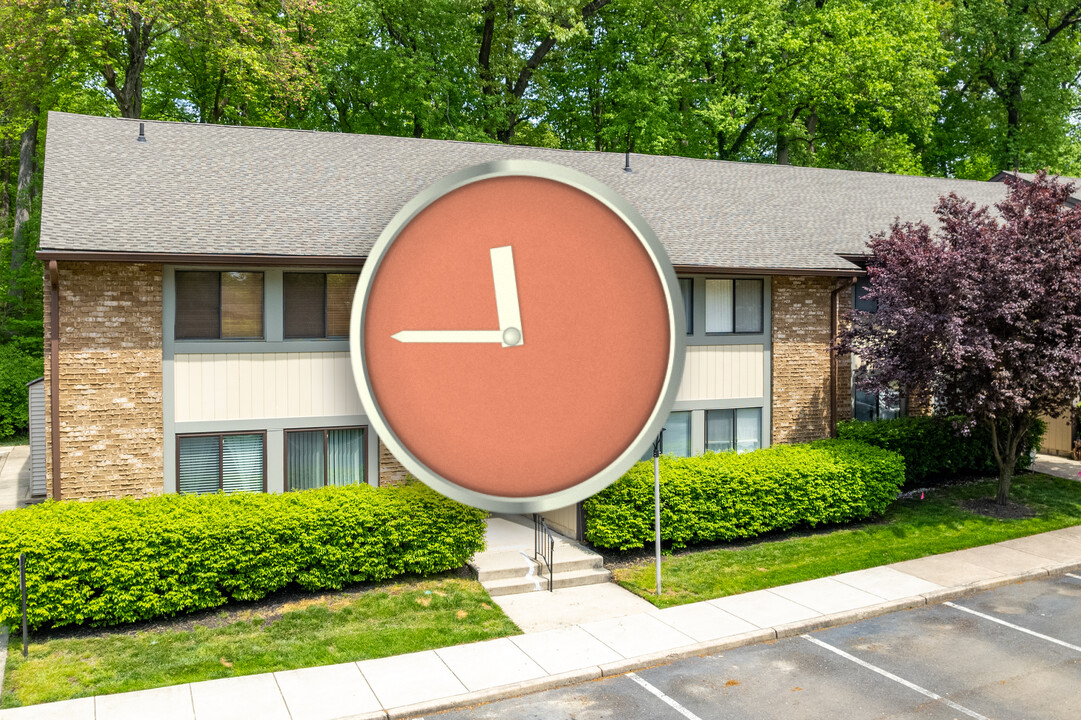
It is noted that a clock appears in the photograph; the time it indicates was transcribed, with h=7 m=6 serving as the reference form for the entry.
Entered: h=11 m=45
